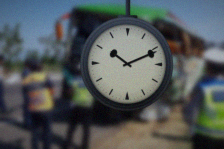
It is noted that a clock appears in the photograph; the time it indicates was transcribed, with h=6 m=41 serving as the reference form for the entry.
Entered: h=10 m=11
